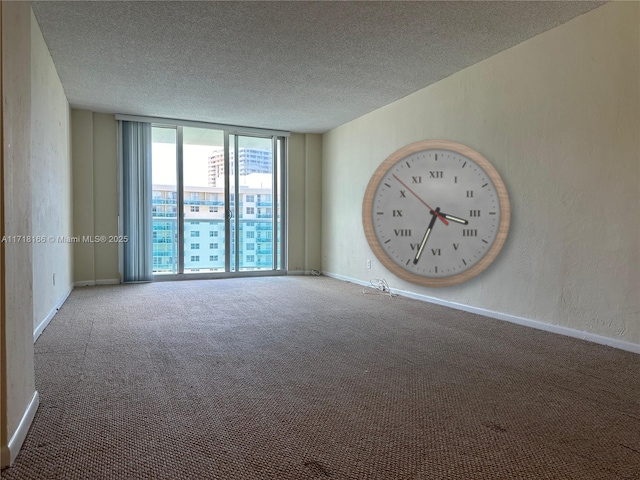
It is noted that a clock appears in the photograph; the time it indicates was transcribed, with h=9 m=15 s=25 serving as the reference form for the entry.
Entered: h=3 m=33 s=52
